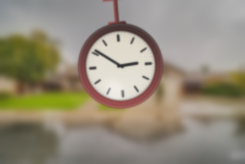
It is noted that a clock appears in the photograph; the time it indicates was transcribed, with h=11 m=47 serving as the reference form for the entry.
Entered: h=2 m=51
